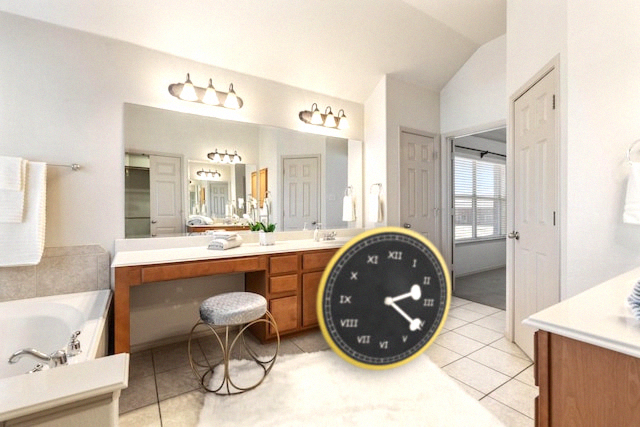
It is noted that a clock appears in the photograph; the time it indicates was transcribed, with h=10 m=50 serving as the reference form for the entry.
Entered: h=2 m=21
